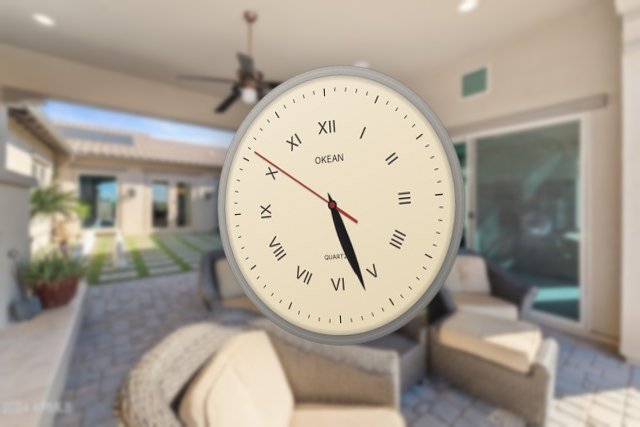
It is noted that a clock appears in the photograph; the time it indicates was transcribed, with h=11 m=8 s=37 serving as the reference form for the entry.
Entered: h=5 m=26 s=51
